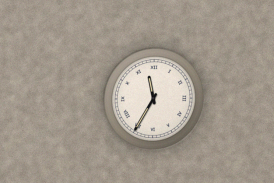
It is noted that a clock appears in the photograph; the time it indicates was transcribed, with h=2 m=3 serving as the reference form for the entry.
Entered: h=11 m=35
